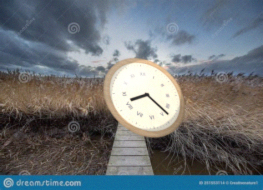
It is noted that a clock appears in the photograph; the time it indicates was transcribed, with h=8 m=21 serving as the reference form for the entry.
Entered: h=8 m=23
